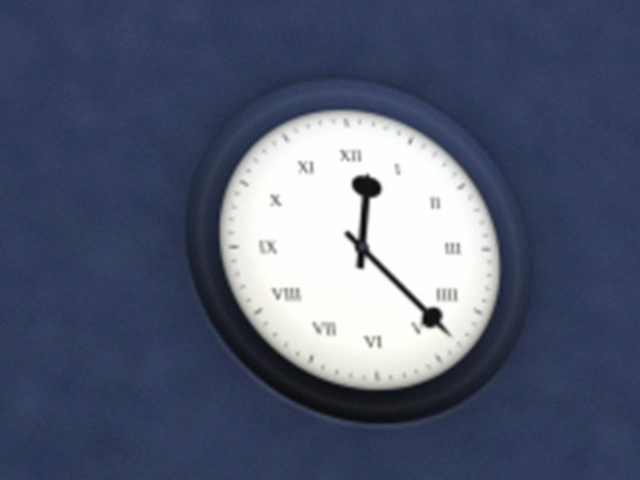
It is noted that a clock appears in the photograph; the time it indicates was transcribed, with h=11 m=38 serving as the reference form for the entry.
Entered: h=12 m=23
